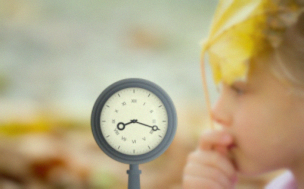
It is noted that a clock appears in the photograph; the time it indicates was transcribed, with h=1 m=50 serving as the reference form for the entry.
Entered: h=8 m=18
